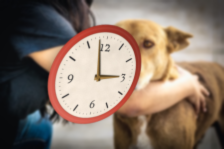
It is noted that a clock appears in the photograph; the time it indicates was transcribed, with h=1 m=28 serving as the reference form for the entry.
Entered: h=2 m=58
